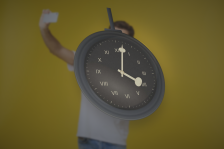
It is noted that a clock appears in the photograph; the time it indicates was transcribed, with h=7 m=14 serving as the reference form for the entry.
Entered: h=4 m=2
